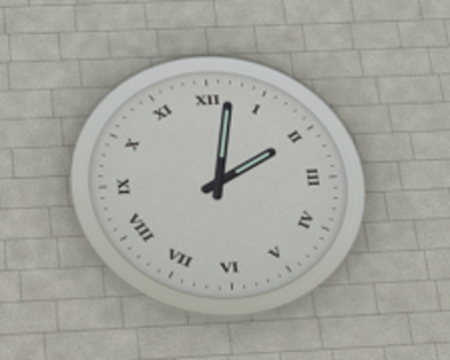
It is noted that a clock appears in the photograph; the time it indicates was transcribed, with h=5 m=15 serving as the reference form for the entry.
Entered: h=2 m=2
